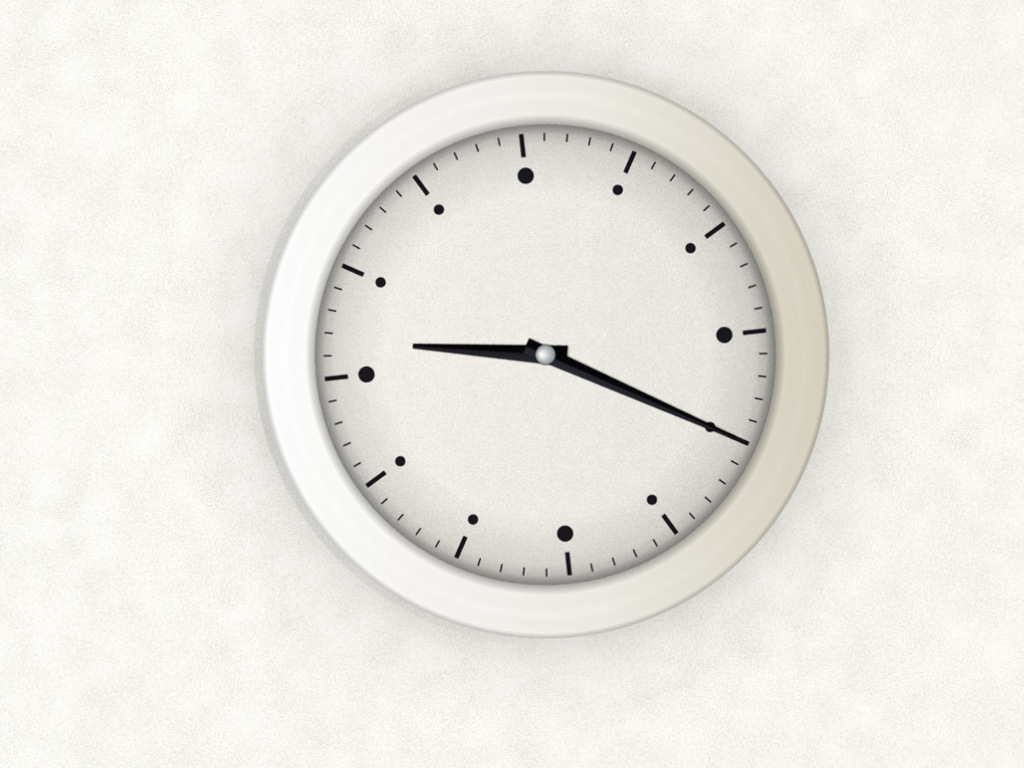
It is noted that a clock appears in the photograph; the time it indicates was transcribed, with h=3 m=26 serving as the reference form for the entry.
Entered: h=9 m=20
